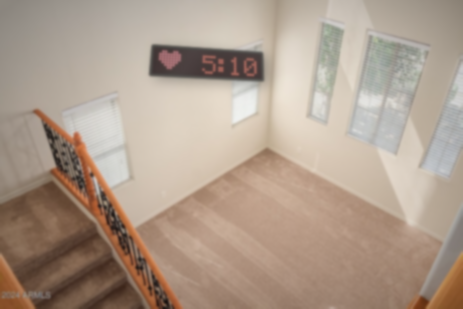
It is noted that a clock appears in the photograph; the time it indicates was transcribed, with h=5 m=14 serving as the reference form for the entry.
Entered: h=5 m=10
